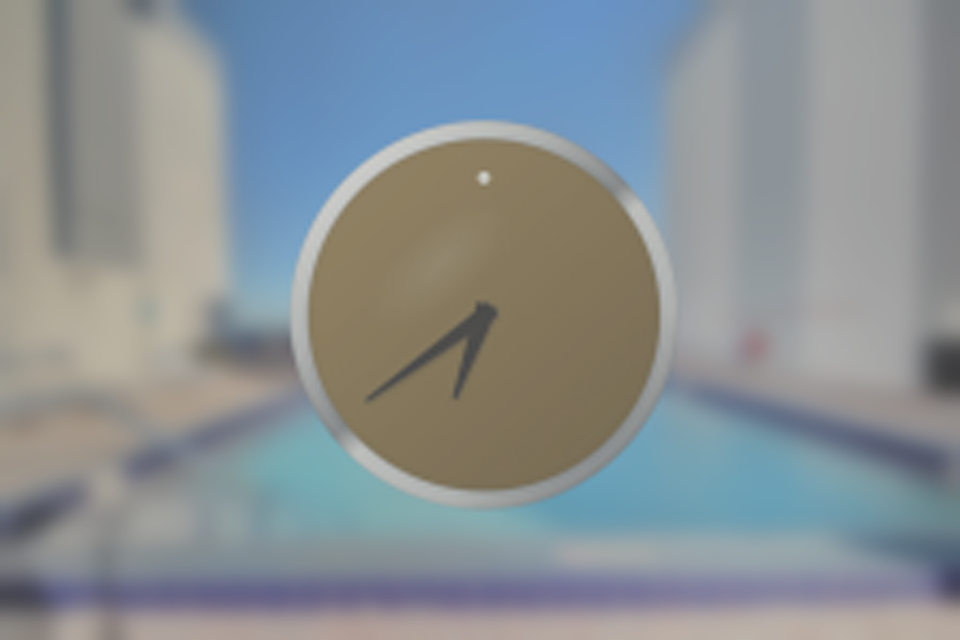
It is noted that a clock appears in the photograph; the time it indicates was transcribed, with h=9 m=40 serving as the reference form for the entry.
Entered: h=6 m=39
